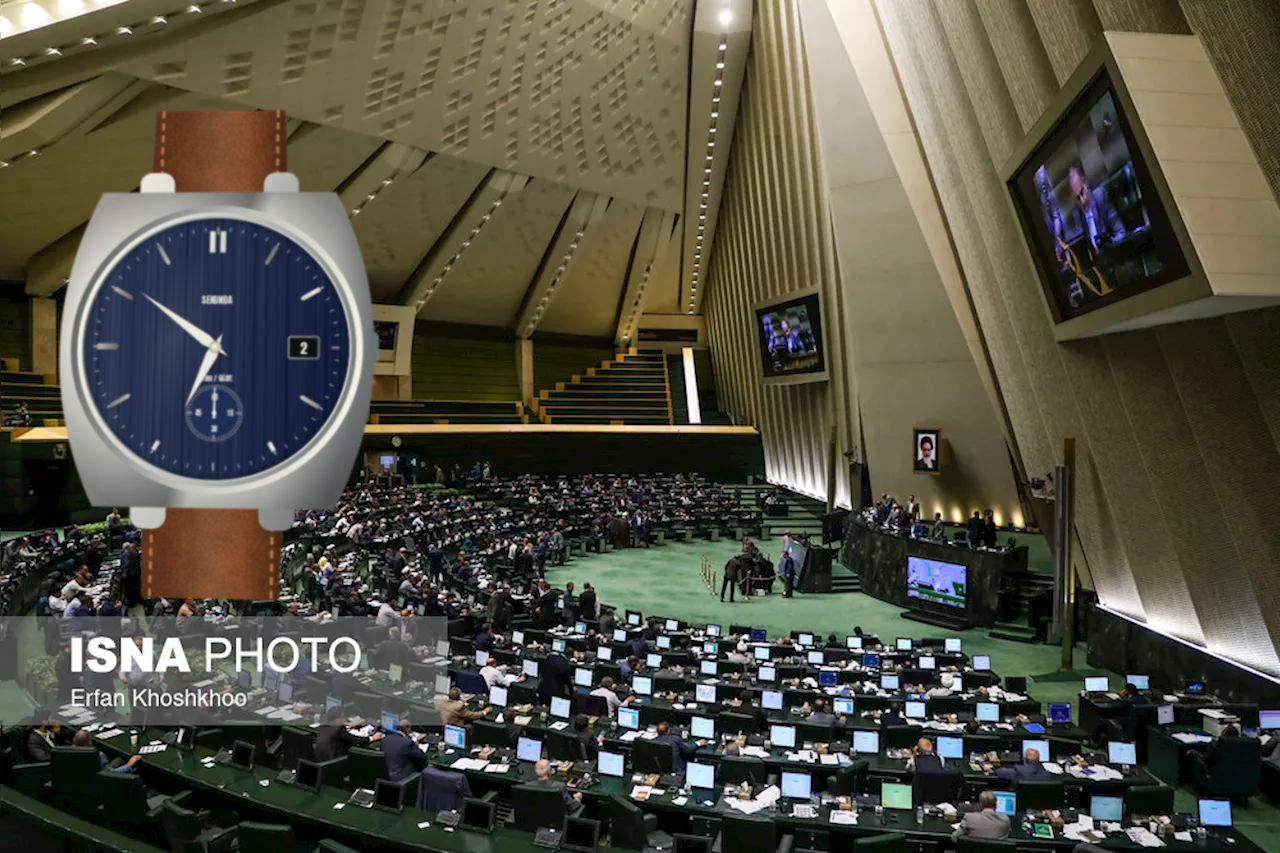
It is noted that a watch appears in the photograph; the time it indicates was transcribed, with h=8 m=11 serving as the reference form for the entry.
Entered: h=6 m=51
